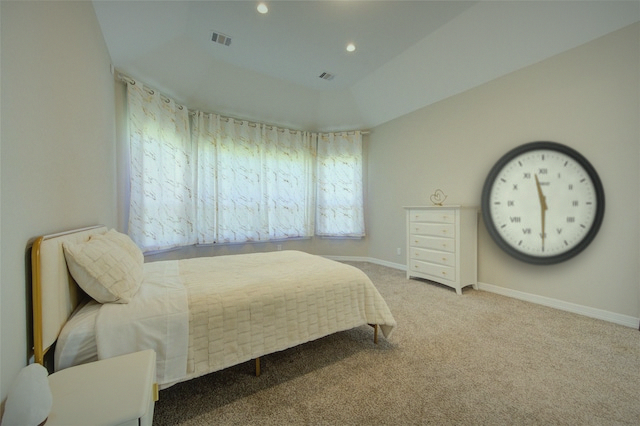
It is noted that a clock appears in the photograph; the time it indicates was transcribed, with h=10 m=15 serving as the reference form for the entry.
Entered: h=11 m=30
